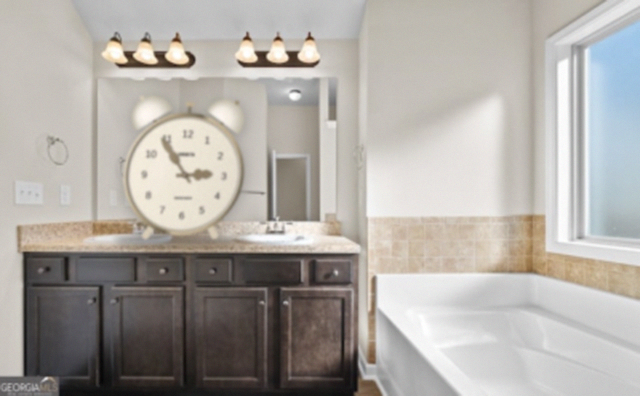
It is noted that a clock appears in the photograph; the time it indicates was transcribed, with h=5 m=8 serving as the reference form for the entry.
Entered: h=2 m=54
